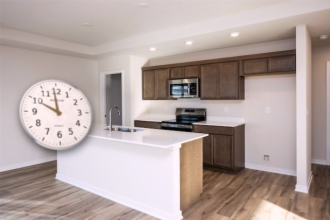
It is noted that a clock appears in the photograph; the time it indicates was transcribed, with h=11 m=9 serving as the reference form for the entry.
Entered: h=9 m=59
